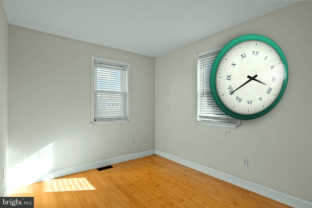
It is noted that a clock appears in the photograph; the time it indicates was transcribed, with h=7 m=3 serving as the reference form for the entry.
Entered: h=3 m=39
